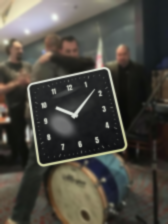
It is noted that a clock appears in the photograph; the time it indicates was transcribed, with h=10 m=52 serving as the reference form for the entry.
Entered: h=10 m=8
